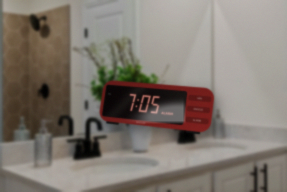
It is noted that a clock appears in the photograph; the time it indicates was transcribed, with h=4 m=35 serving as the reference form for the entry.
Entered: h=7 m=5
